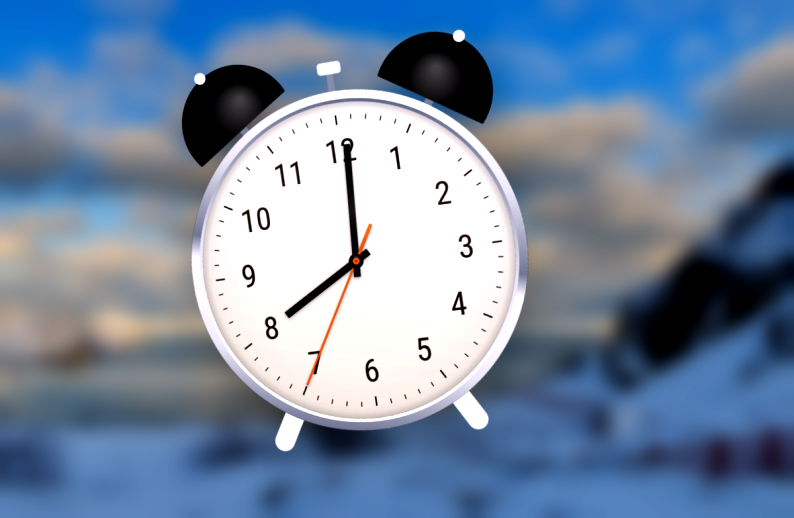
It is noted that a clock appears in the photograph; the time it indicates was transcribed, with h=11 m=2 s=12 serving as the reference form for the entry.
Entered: h=8 m=0 s=35
